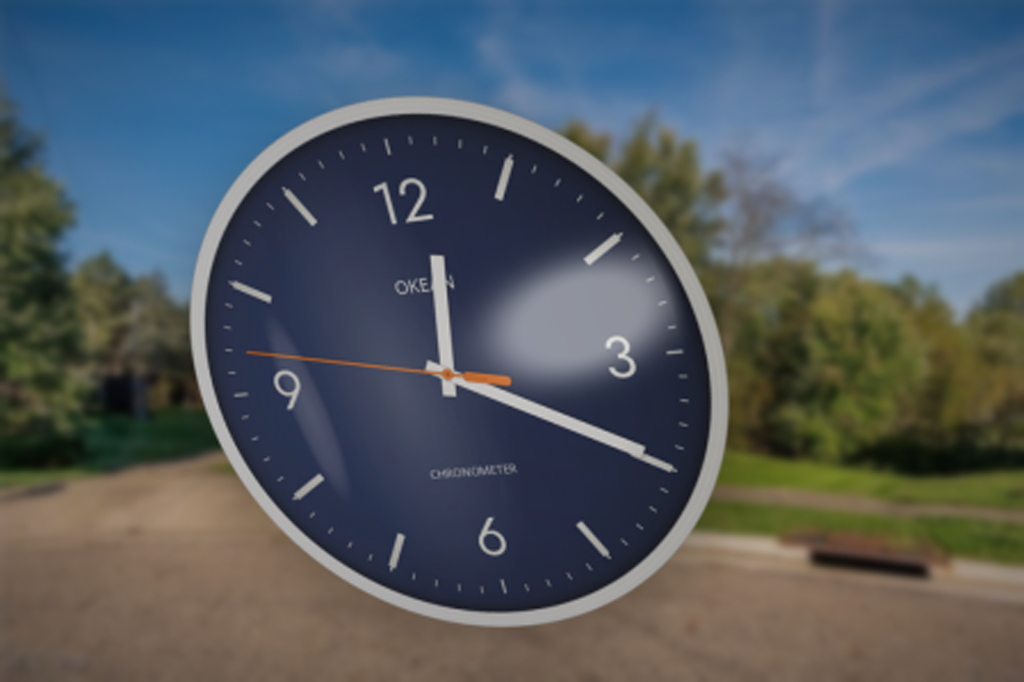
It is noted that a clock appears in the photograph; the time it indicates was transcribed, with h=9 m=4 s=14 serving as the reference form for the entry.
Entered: h=12 m=19 s=47
